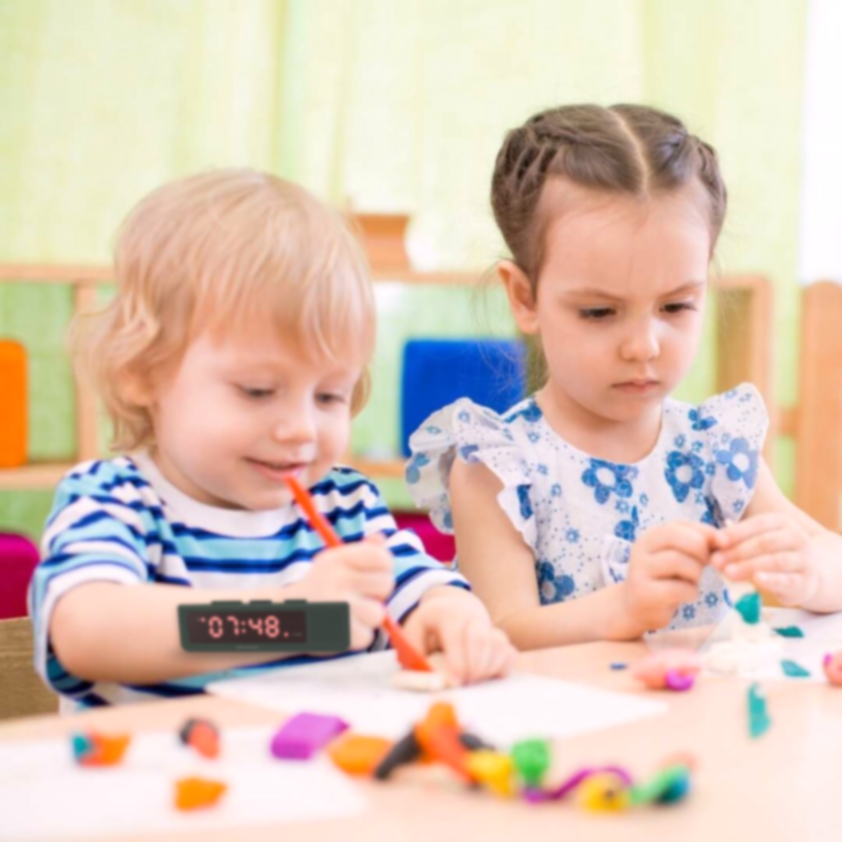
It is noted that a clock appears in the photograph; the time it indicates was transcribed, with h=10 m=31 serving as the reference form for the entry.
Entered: h=7 m=48
